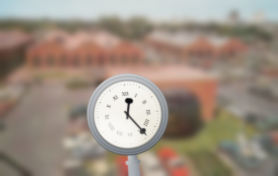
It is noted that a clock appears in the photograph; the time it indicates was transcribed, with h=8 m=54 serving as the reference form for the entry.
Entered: h=12 m=24
